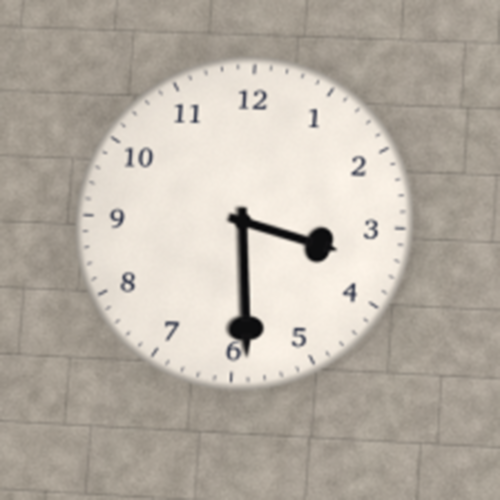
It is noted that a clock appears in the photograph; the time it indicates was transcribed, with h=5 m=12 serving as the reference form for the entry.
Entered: h=3 m=29
